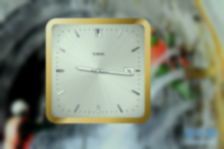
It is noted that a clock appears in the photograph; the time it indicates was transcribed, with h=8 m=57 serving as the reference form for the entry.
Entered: h=9 m=16
